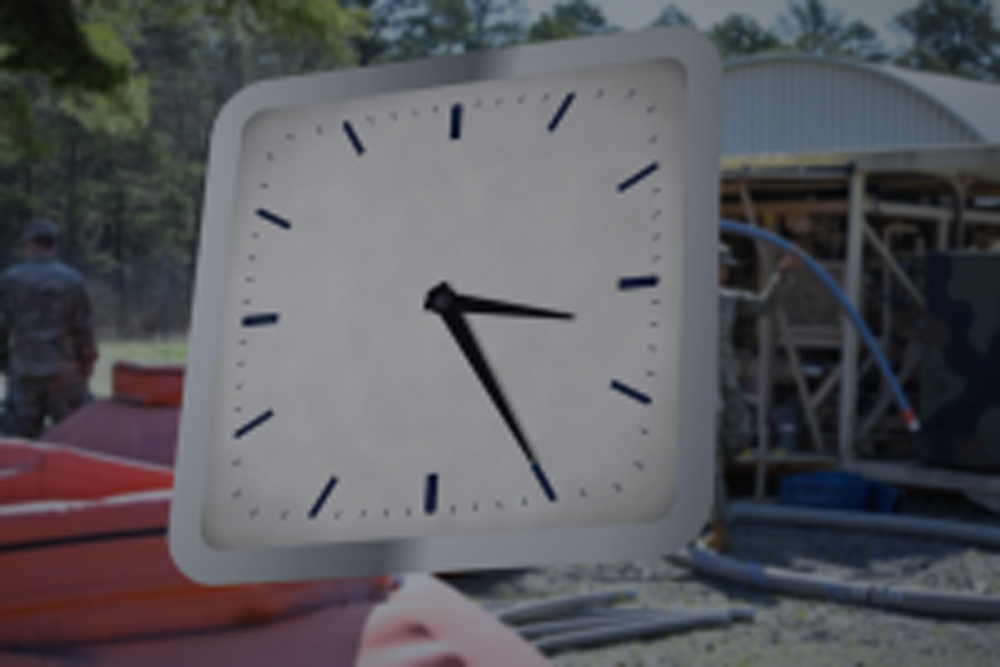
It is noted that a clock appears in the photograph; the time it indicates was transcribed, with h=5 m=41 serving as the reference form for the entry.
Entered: h=3 m=25
